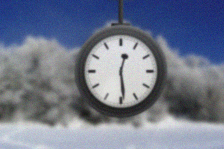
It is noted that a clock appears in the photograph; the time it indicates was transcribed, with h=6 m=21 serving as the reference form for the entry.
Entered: h=12 m=29
